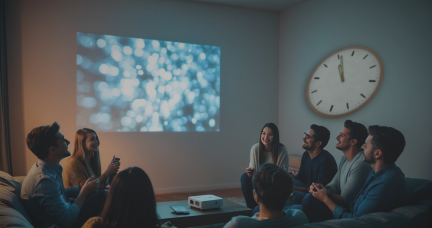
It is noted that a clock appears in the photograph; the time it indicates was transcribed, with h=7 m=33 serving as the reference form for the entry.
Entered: h=10 m=56
